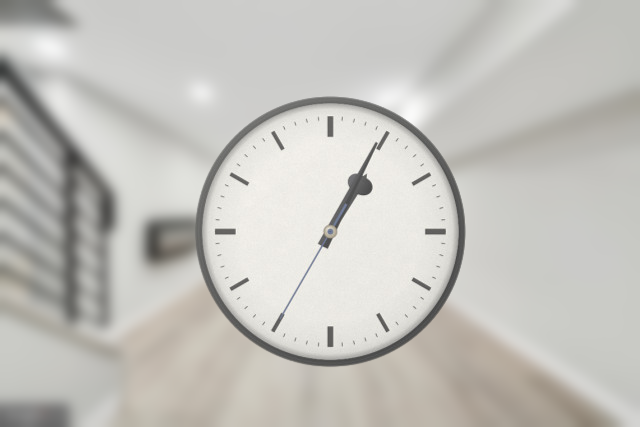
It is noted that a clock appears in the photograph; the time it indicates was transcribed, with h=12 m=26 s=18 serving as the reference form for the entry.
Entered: h=1 m=4 s=35
